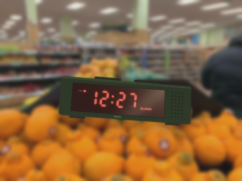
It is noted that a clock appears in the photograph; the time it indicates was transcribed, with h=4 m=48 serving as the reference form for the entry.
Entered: h=12 m=27
